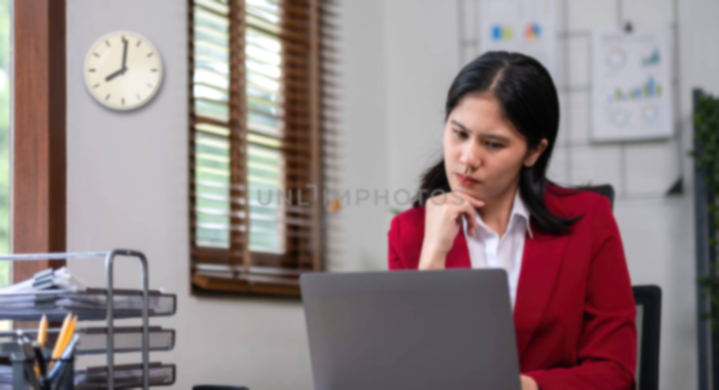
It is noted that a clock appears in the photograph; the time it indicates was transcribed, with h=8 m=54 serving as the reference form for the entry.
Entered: h=8 m=1
